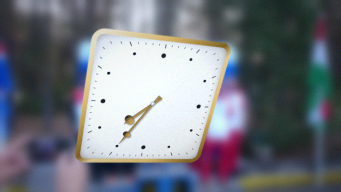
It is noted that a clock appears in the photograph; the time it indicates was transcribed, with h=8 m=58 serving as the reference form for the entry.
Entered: h=7 m=35
